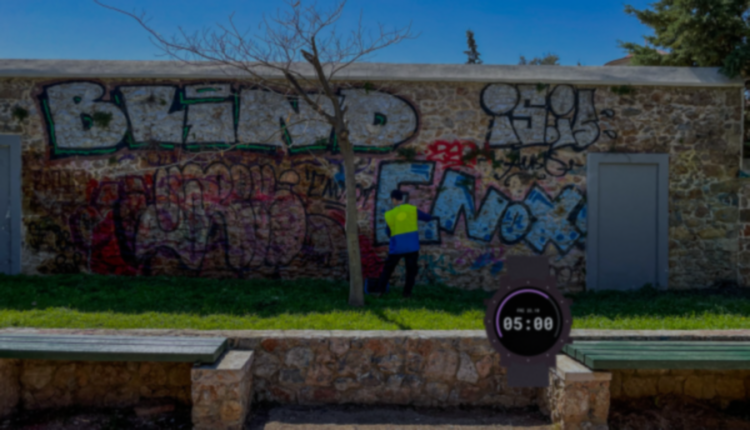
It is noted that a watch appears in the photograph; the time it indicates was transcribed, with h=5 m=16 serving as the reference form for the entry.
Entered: h=5 m=0
